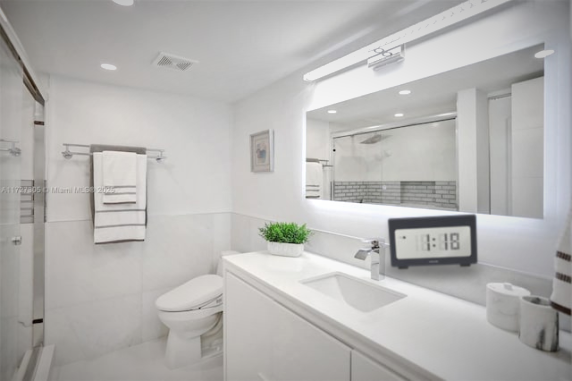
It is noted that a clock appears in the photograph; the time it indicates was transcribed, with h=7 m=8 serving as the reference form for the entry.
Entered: h=1 m=18
